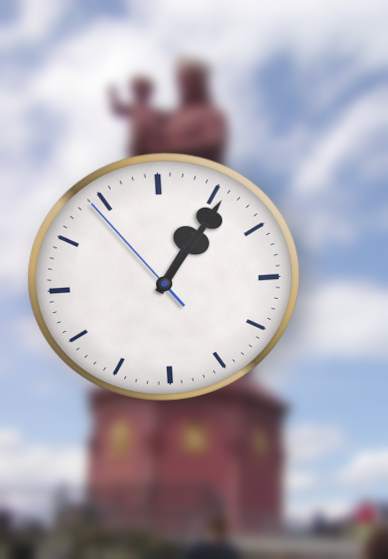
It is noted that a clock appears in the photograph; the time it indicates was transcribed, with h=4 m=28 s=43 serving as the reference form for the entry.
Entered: h=1 m=5 s=54
